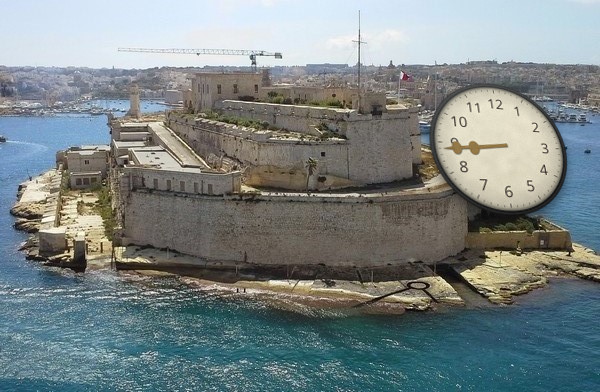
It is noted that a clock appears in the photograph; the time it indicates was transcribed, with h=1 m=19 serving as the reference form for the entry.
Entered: h=8 m=44
